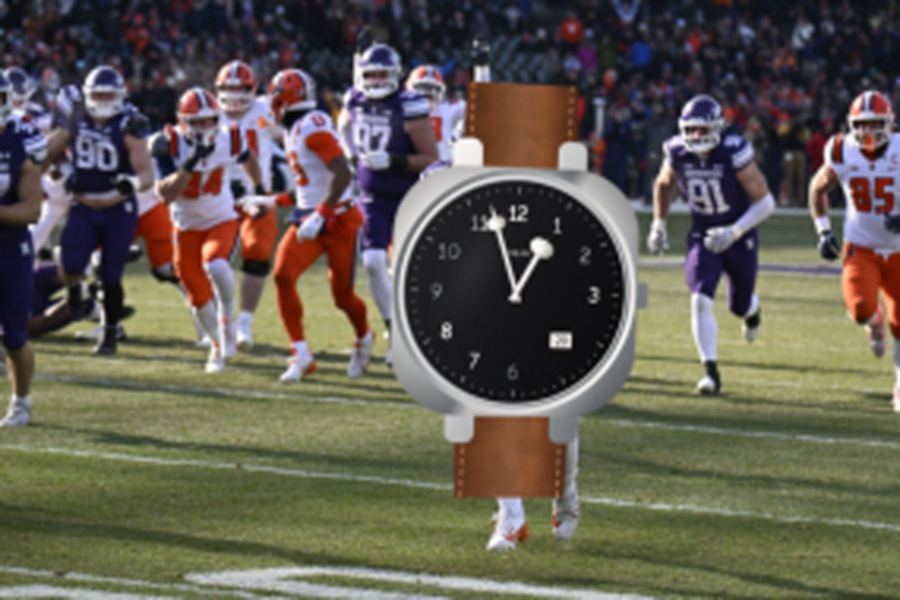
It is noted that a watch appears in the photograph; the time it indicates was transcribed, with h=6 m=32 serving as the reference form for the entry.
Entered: h=12 m=57
